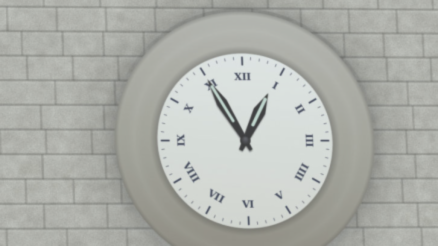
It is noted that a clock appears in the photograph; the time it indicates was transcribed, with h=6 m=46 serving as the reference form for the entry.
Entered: h=12 m=55
